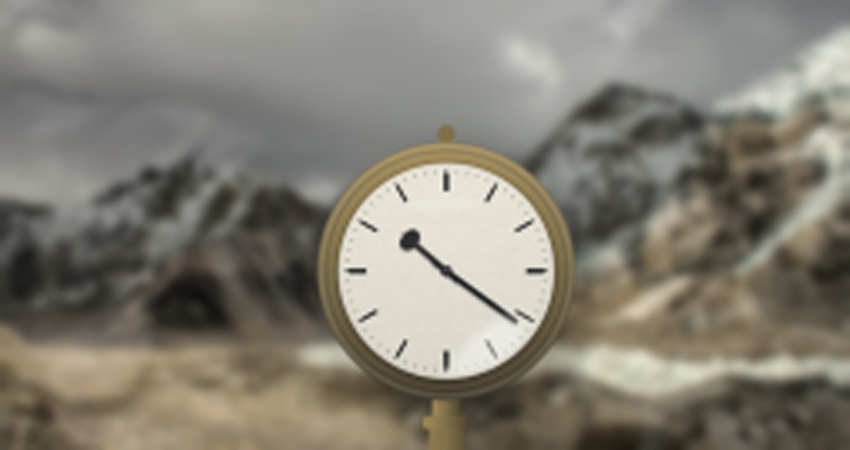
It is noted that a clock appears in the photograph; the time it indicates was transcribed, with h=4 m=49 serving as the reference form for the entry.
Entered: h=10 m=21
